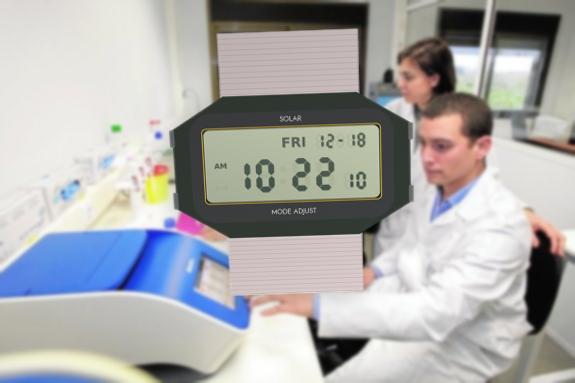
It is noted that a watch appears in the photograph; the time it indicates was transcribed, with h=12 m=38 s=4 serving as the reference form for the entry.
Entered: h=10 m=22 s=10
